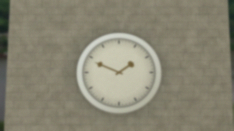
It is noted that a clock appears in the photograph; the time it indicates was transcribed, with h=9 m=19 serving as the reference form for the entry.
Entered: h=1 m=49
